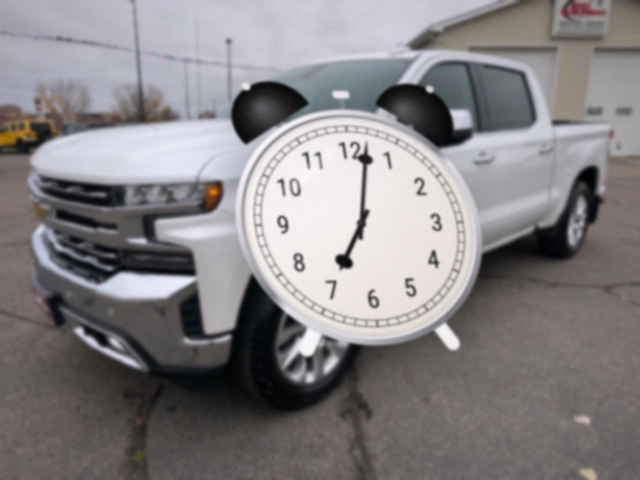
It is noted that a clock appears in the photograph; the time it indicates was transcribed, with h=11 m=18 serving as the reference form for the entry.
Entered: h=7 m=2
